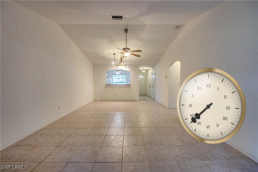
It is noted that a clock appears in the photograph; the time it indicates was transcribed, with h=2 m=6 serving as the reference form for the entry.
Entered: h=7 m=38
